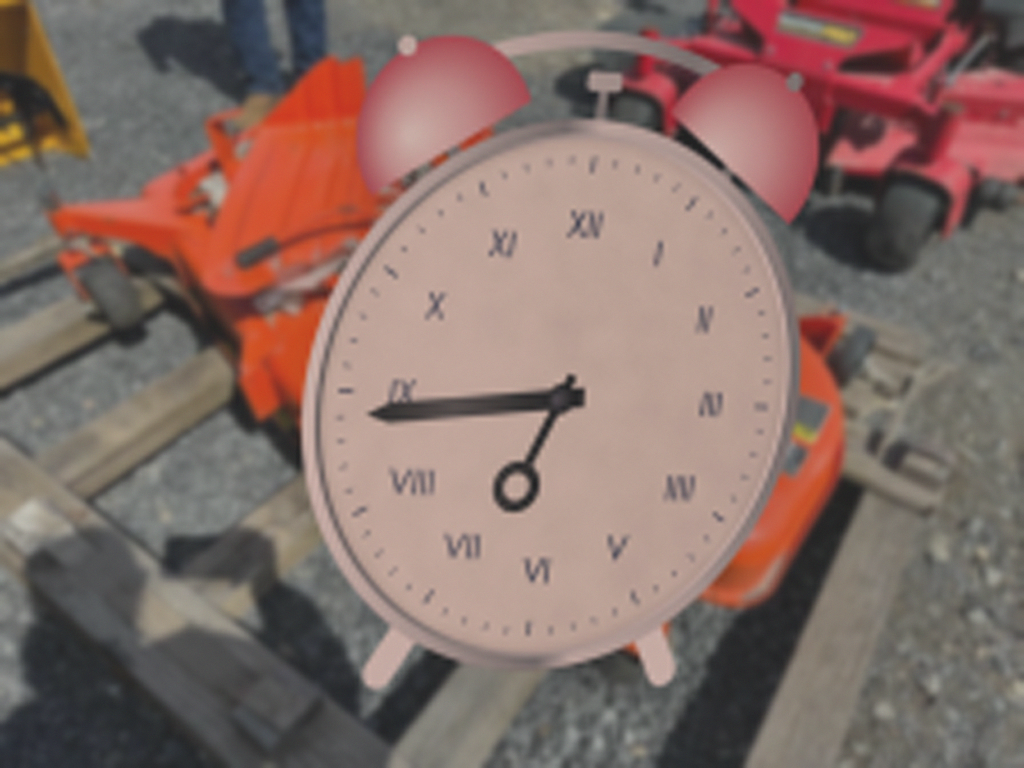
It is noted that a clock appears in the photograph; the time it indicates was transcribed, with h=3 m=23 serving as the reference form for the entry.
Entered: h=6 m=44
